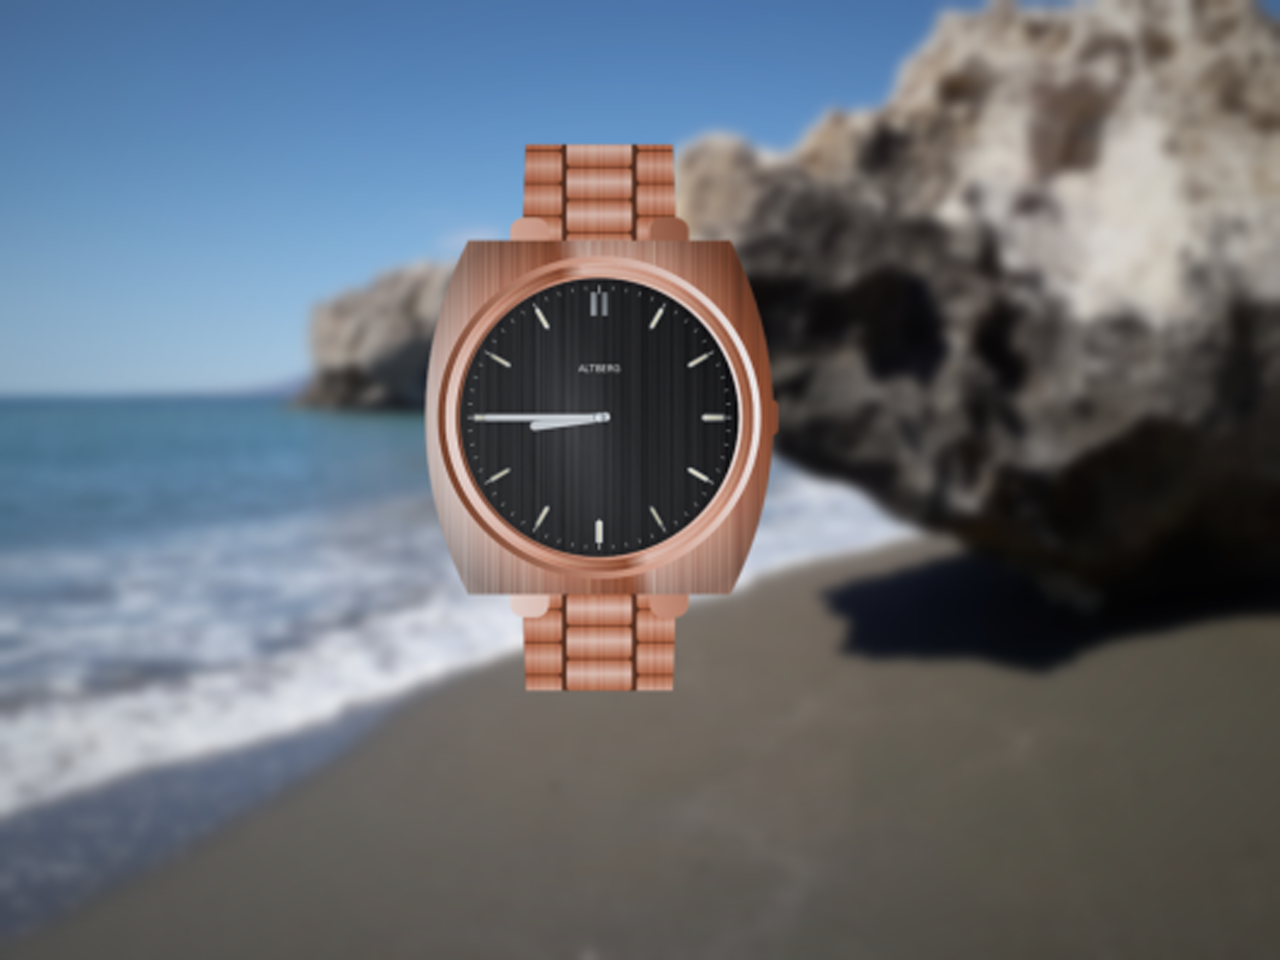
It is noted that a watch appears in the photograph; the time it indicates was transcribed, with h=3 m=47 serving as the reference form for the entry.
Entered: h=8 m=45
